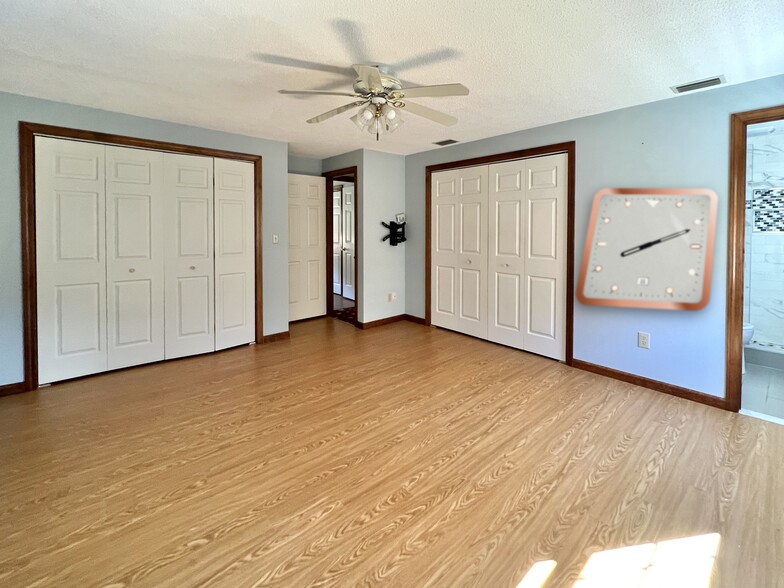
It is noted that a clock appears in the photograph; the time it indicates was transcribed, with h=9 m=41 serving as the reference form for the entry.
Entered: h=8 m=11
